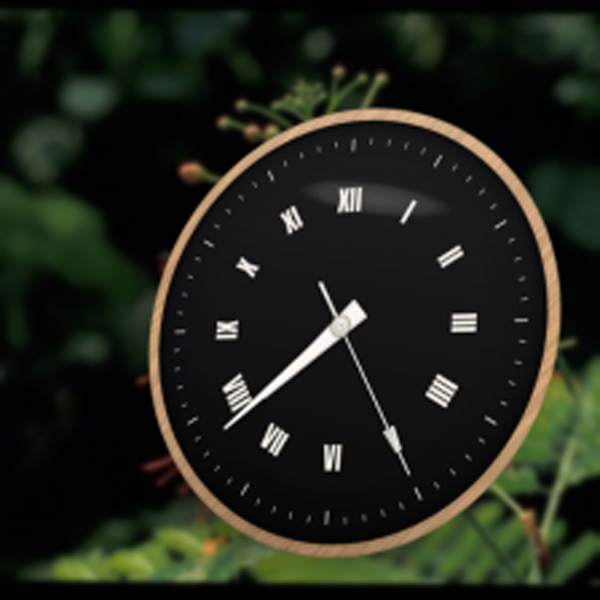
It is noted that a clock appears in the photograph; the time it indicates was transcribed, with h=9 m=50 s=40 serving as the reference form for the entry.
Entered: h=7 m=38 s=25
